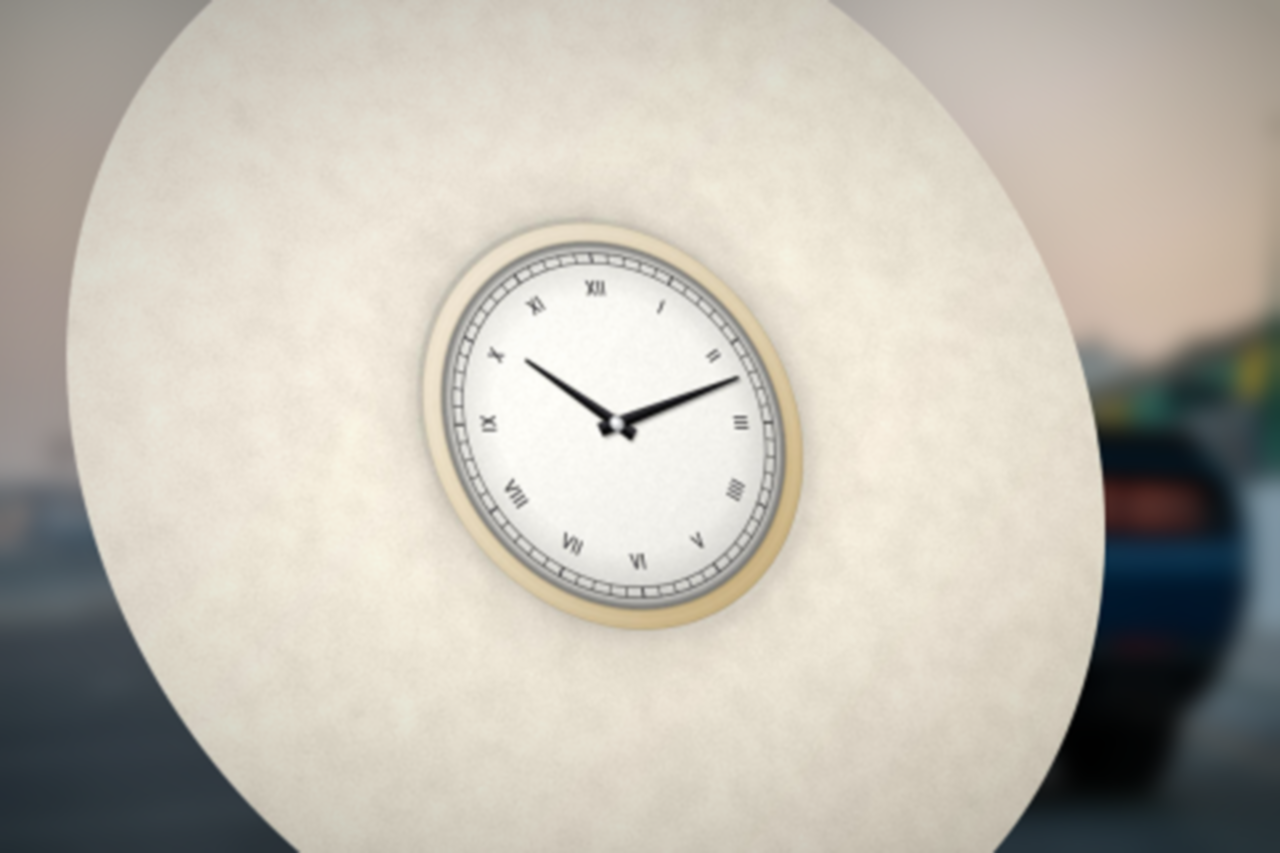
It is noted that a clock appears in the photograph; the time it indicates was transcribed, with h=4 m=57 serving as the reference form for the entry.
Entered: h=10 m=12
